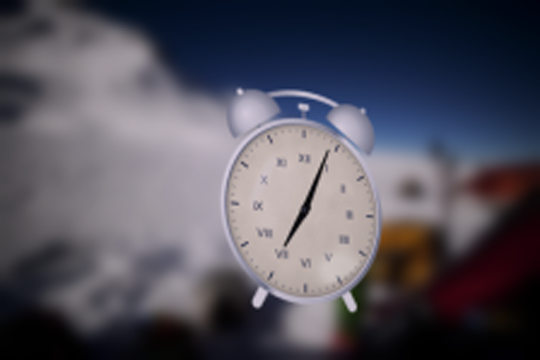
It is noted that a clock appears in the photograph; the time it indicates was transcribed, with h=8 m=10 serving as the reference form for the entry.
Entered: h=7 m=4
